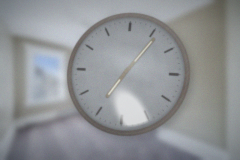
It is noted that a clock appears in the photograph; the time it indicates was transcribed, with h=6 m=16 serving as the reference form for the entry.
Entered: h=7 m=6
